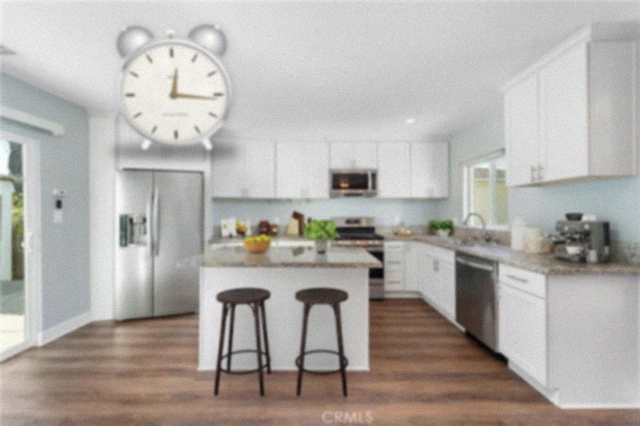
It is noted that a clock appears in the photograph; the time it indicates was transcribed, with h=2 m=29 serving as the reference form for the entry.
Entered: h=12 m=16
